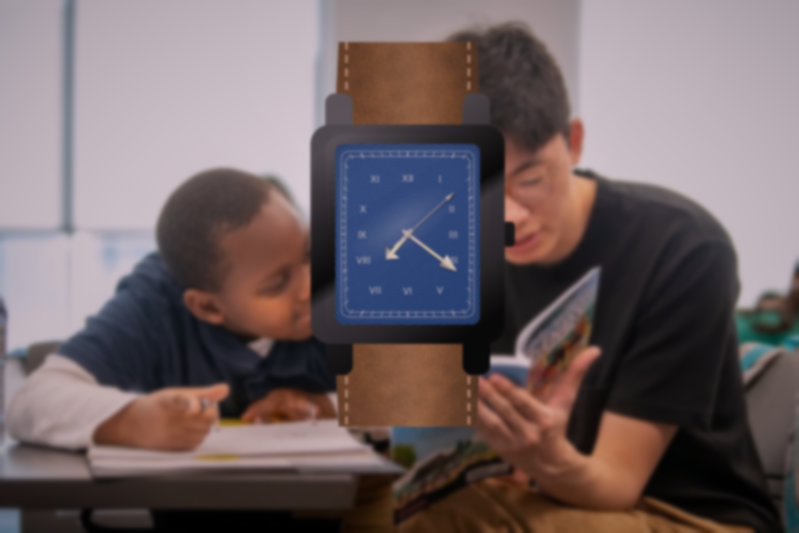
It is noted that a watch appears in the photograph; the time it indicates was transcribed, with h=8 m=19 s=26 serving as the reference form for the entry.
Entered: h=7 m=21 s=8
